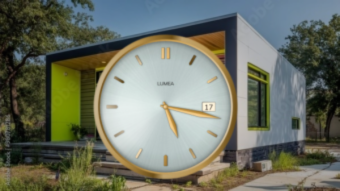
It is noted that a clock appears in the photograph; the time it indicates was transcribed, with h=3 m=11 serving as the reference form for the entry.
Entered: h=5 m=17
